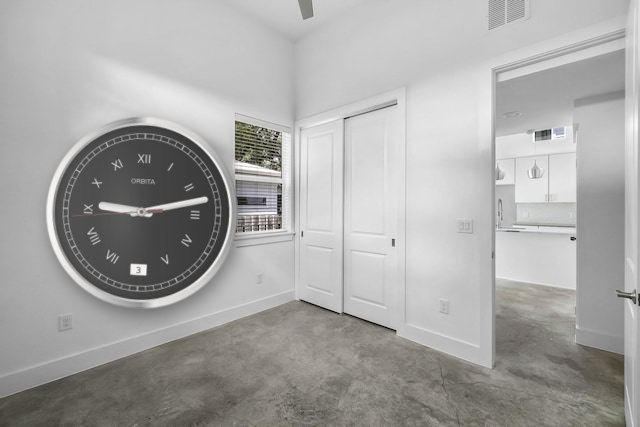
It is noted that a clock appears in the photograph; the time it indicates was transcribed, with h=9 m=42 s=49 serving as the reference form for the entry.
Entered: h=9 m=12 s=44
